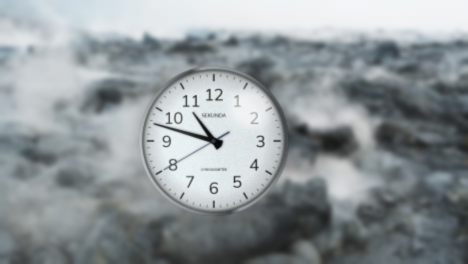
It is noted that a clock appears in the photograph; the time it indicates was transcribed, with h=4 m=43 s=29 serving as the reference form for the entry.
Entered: h=10 m=47 s=40
